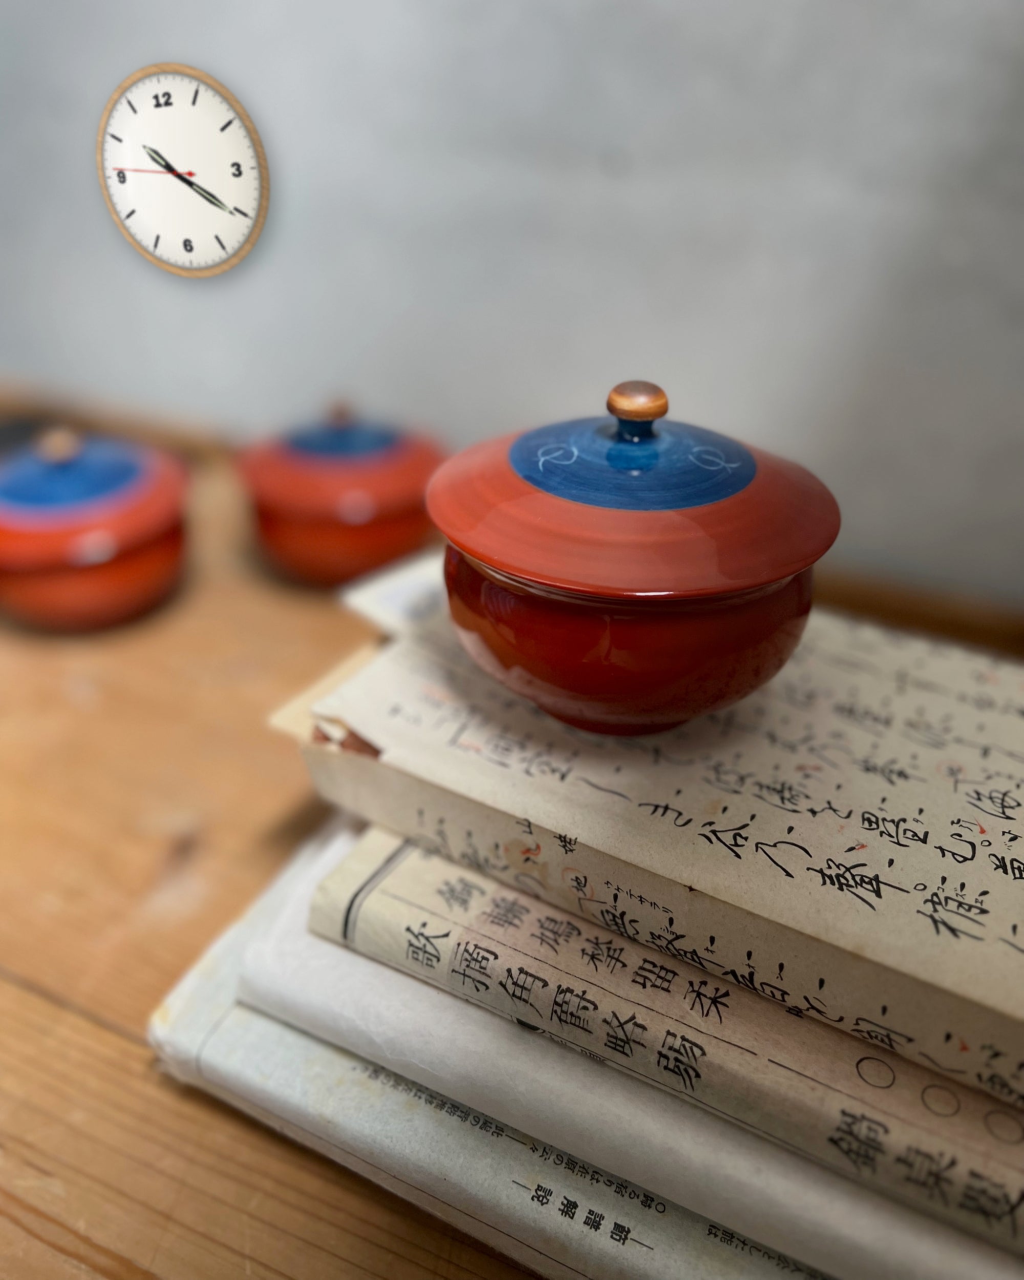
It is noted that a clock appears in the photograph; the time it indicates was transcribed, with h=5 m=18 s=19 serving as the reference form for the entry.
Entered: h=10 m=20 s=46
